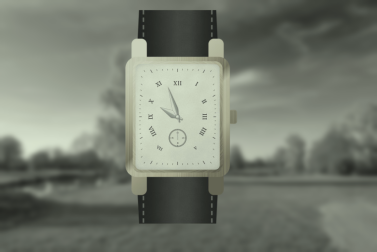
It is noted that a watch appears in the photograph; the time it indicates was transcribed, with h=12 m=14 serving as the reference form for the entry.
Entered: h=9 m=57
